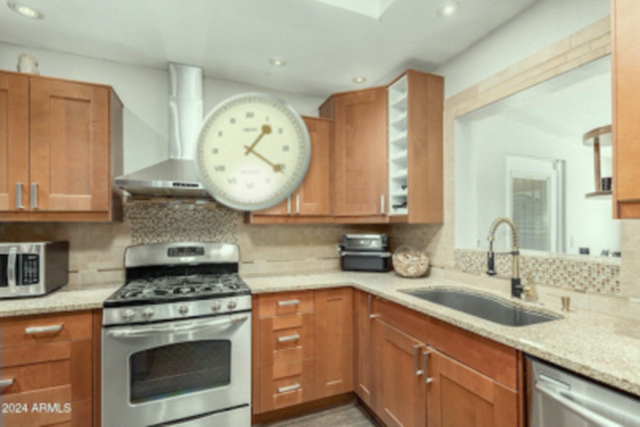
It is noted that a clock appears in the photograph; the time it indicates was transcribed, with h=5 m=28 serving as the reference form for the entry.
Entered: h=1 m=21
